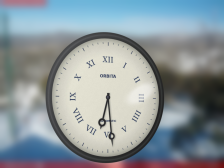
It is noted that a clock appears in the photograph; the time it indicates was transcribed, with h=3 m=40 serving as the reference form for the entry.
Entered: h=6 m=29
